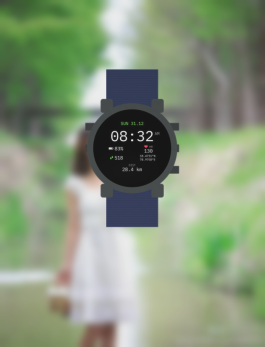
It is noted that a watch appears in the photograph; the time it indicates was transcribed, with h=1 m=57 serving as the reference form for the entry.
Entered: h=8 m=32
